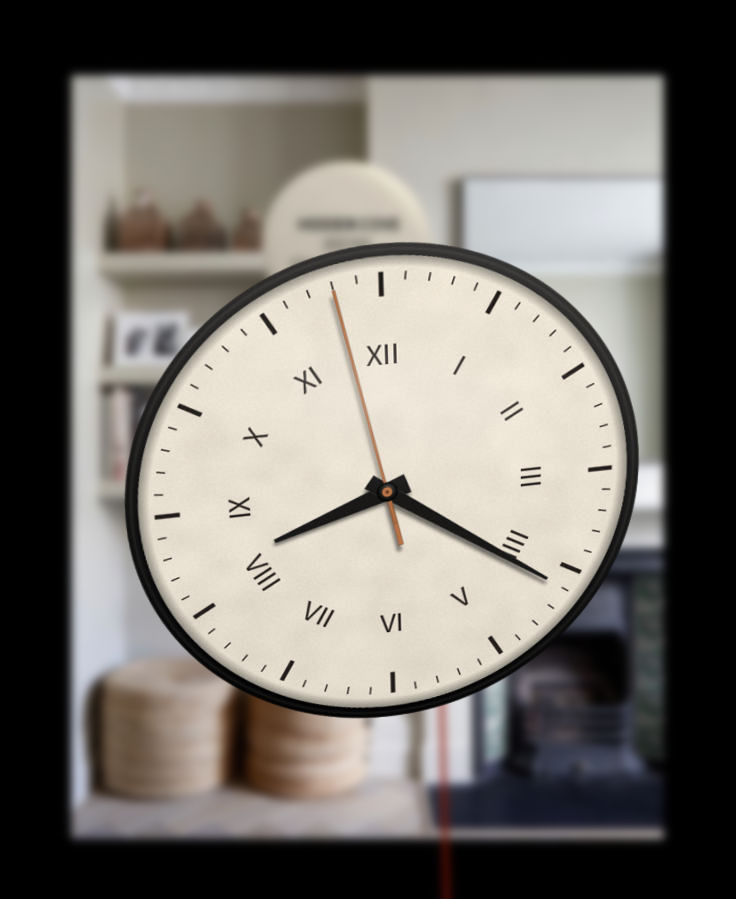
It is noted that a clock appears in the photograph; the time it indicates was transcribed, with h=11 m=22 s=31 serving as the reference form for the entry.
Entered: h=8 m=20 s=58
